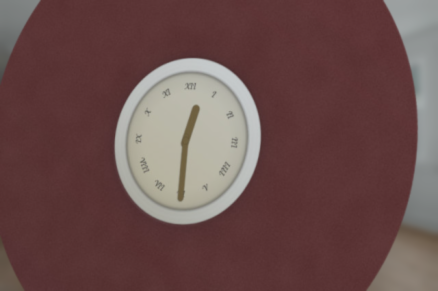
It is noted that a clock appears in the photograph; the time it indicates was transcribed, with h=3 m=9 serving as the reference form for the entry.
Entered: h=12 m=30
